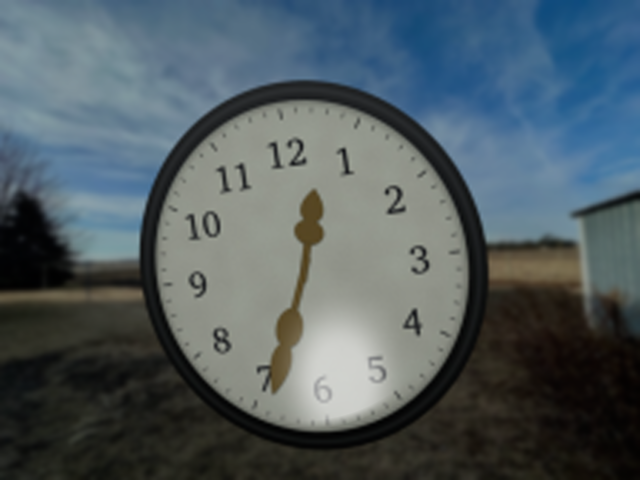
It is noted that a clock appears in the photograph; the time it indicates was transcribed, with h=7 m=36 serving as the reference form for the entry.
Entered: h=12 m=34
